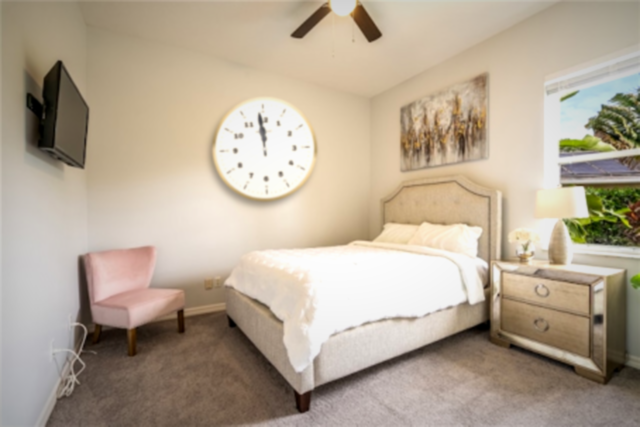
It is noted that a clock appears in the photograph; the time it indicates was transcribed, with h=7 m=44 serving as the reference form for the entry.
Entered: h=11 m=59
